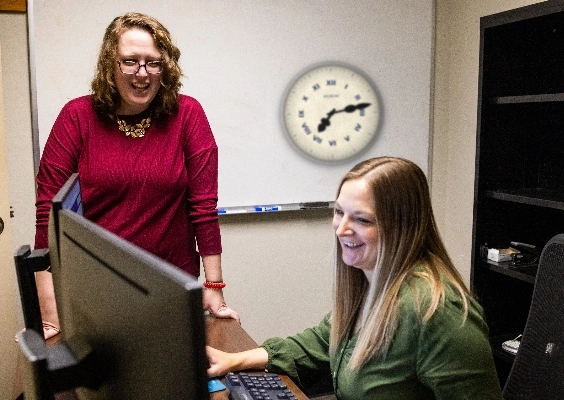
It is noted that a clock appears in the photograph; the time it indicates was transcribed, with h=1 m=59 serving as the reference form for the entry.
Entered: h=7 m=13
